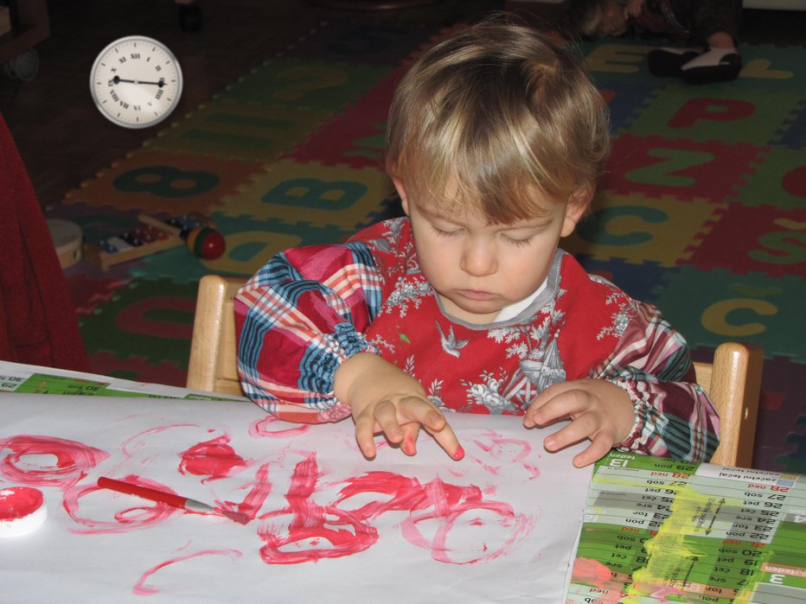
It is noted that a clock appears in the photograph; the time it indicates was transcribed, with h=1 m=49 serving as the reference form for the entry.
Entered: h=9 m=16
